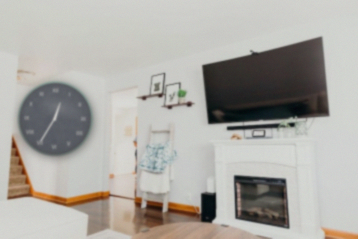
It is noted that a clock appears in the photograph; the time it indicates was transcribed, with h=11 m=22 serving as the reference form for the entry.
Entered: h=12 m=35
